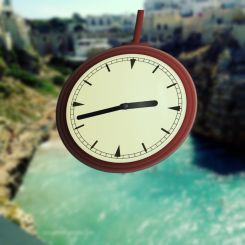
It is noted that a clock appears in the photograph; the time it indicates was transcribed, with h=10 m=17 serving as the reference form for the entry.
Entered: h=2 m=42
